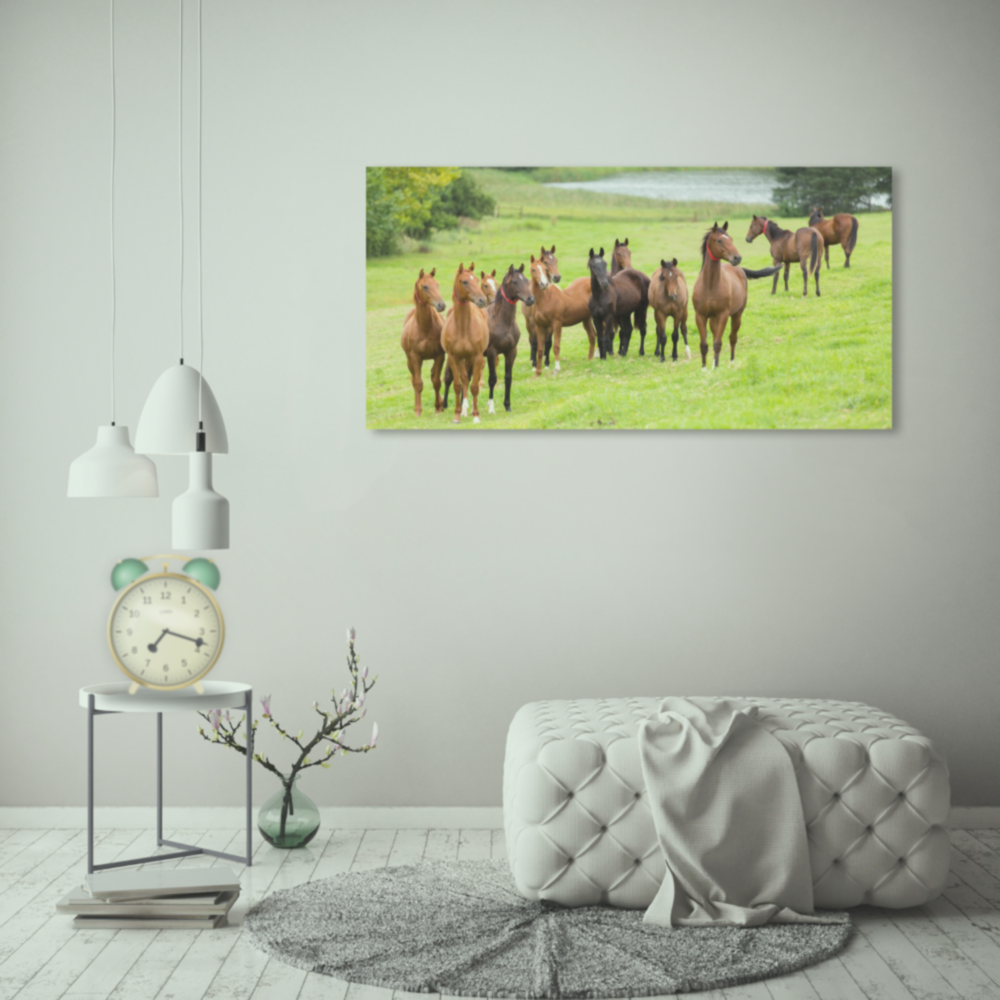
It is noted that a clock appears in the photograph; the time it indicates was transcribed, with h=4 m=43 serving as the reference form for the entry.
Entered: h=7 m=18
